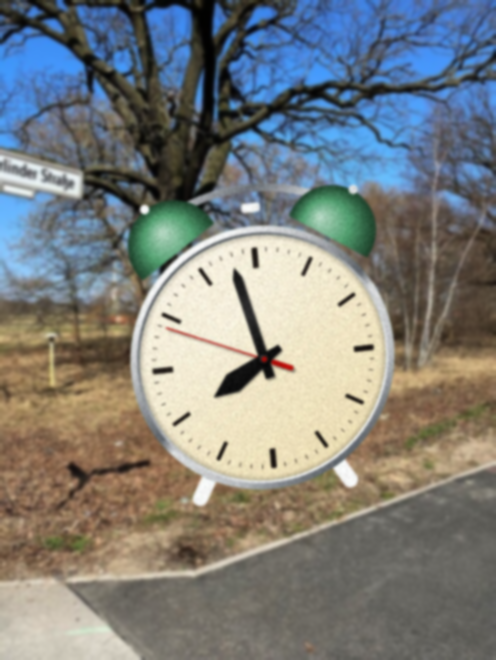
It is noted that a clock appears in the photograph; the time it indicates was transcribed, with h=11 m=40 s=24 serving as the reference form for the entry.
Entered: h=7 m=57 s=49
